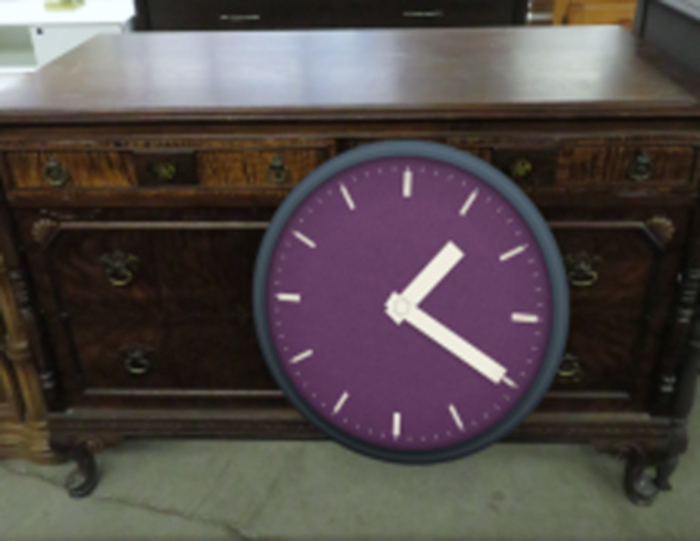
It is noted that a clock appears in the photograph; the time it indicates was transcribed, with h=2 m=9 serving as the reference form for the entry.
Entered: h=1 m=20
